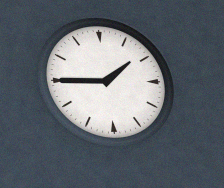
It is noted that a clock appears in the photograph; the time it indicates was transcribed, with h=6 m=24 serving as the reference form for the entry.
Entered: h=1 m=45
